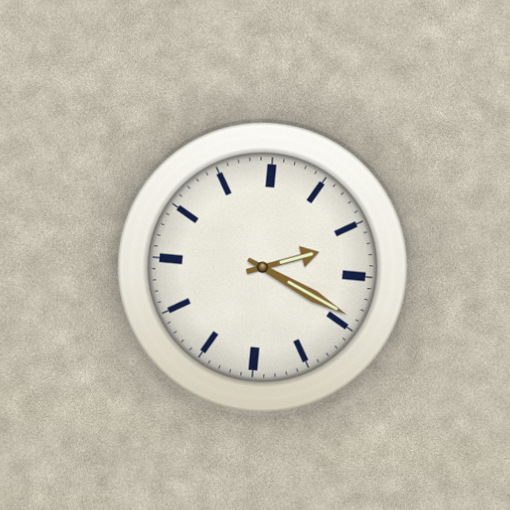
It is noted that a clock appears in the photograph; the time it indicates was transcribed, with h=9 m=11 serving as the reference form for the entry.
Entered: h=2 m=19
